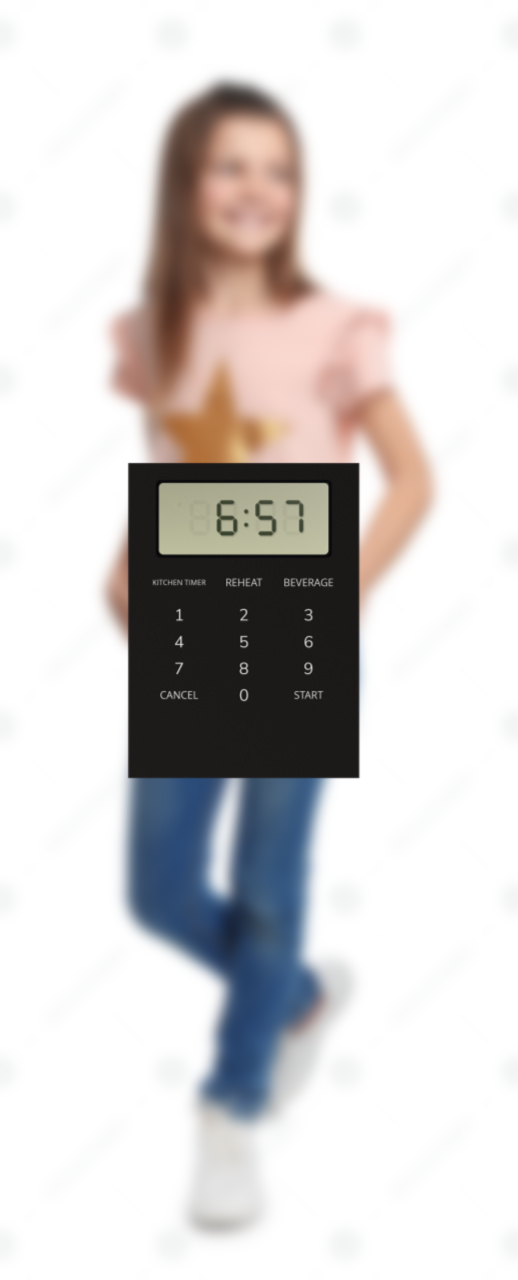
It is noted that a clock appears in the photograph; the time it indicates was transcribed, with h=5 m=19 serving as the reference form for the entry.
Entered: h=6 m=57
